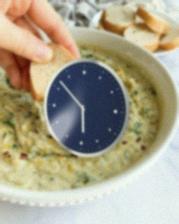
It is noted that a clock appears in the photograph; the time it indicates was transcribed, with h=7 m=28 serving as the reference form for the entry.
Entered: h=5 m=52
